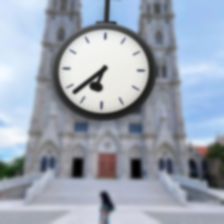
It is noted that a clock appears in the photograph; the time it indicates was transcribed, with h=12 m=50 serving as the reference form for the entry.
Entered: h=6 m=38
